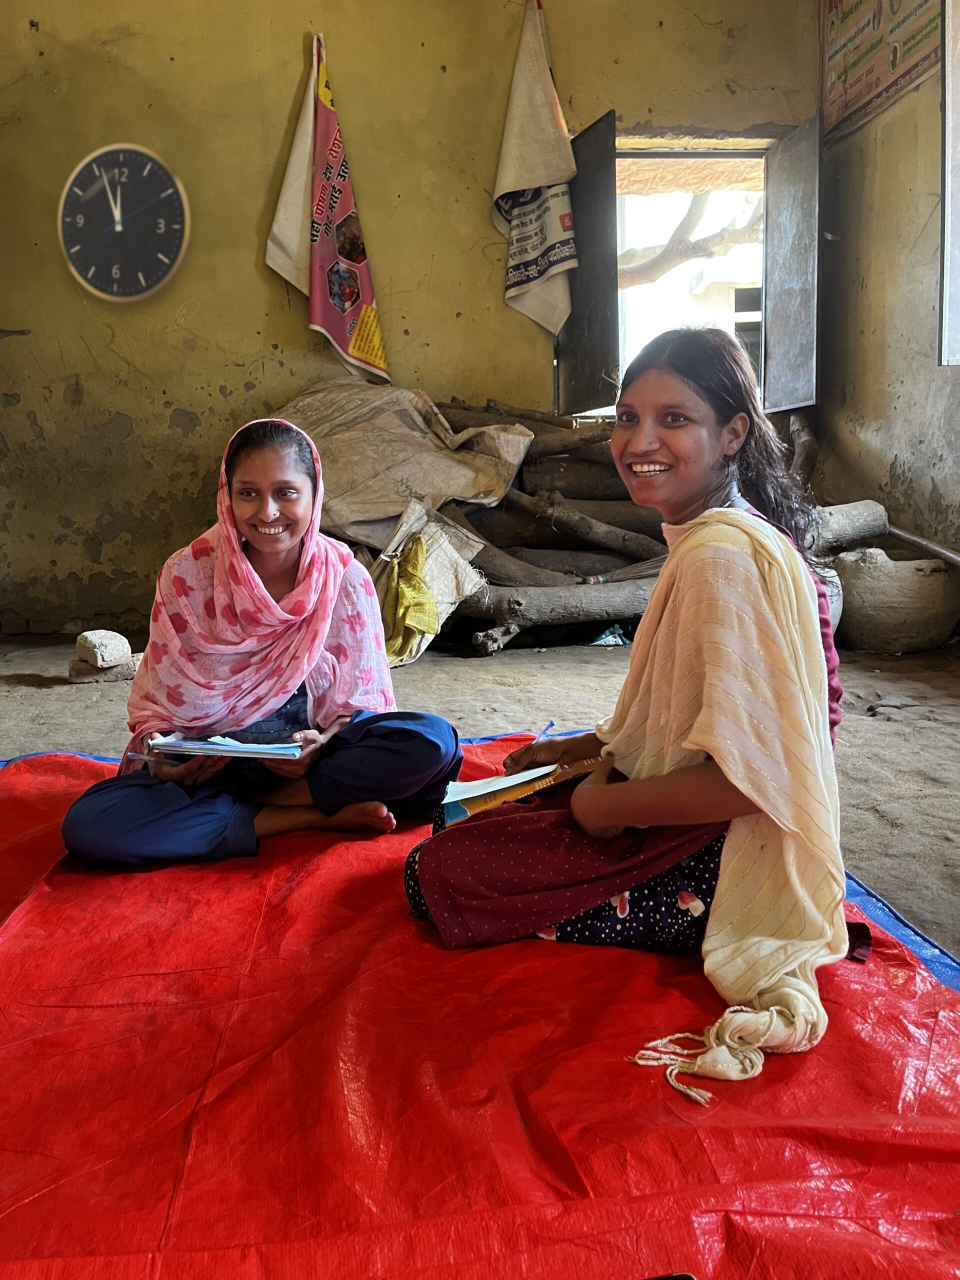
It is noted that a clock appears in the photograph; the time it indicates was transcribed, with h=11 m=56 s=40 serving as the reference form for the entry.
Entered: h=11 m=56 s=10
